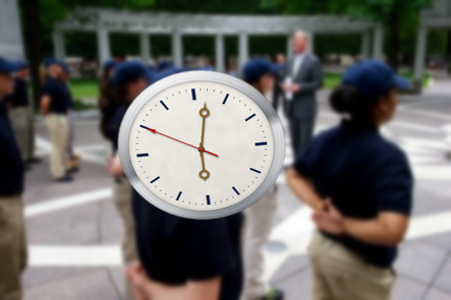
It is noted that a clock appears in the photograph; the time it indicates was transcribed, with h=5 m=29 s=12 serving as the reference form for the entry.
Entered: h=6 m=1 s=50
